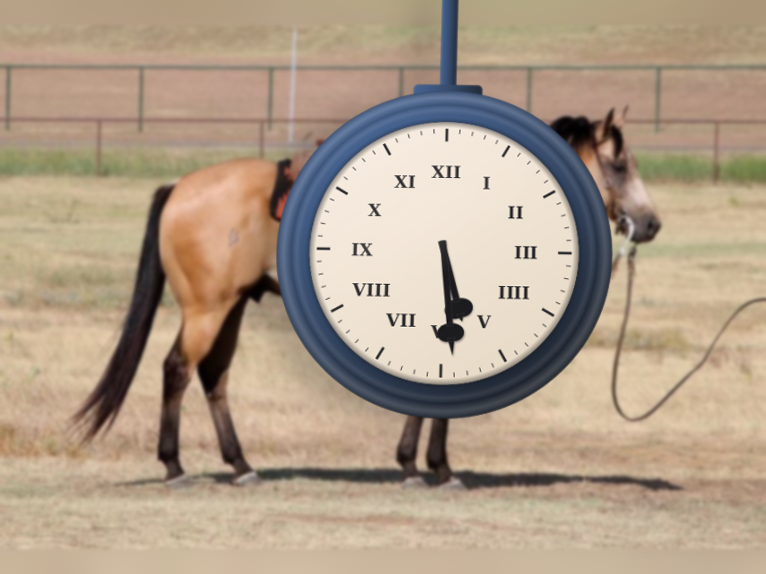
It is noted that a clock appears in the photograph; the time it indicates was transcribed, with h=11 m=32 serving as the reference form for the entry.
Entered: h=5 m=29
